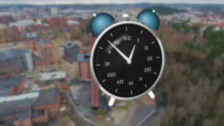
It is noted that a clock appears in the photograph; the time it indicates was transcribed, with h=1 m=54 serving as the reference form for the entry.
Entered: h=12 m=53
